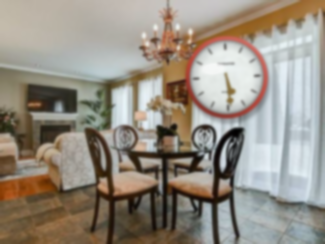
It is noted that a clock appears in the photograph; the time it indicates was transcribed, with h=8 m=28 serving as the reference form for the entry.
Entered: h=5 m=29
